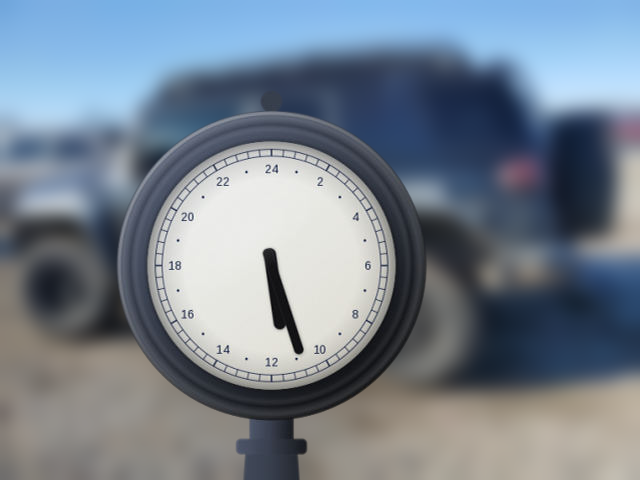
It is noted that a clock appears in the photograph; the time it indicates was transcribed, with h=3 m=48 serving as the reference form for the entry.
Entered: h=11 m=27
